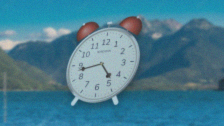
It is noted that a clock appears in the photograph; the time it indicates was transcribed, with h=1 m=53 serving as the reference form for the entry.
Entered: h=4 m=43
